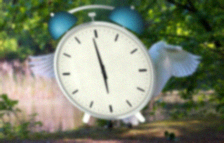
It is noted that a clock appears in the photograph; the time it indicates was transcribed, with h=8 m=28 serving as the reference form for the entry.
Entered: h=5 m=59
